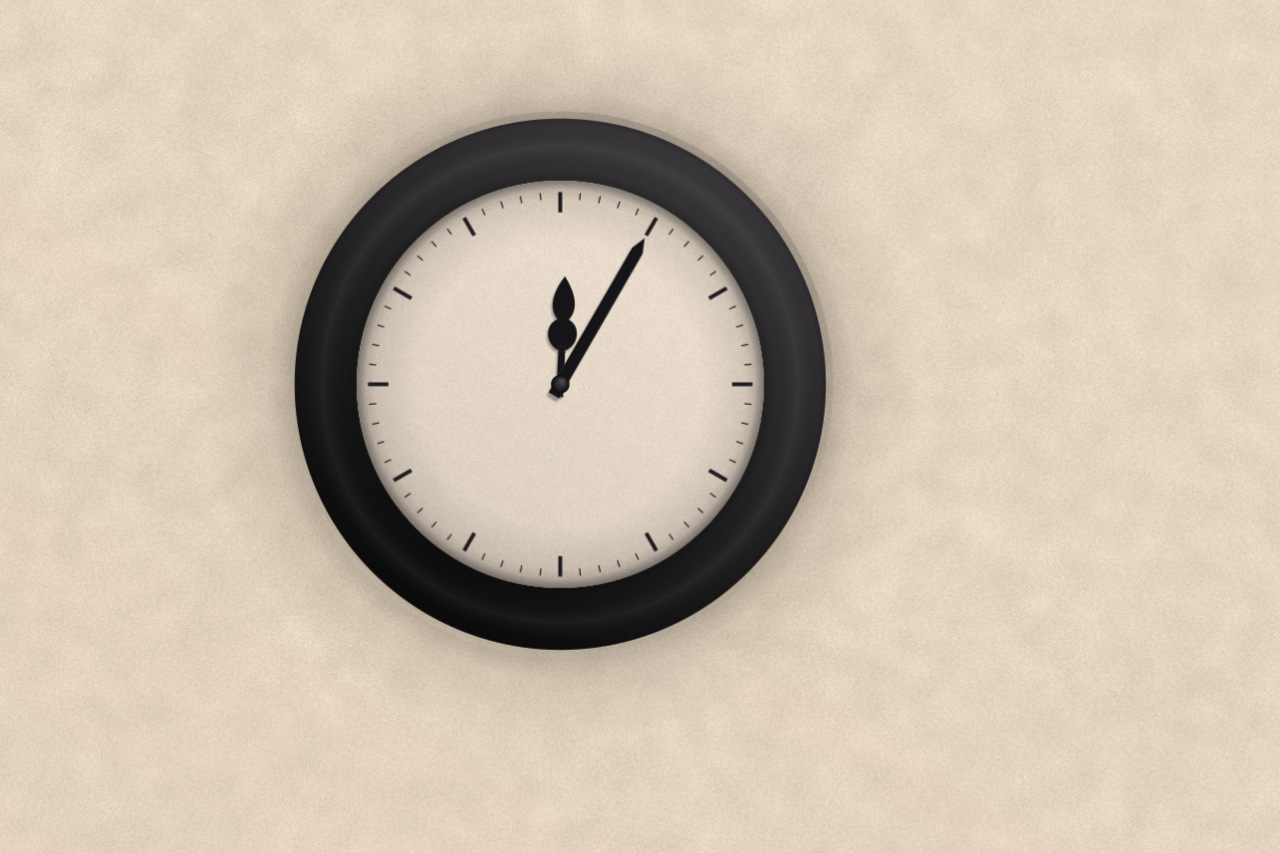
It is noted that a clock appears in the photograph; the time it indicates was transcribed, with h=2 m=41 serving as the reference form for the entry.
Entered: h=12 m=5
